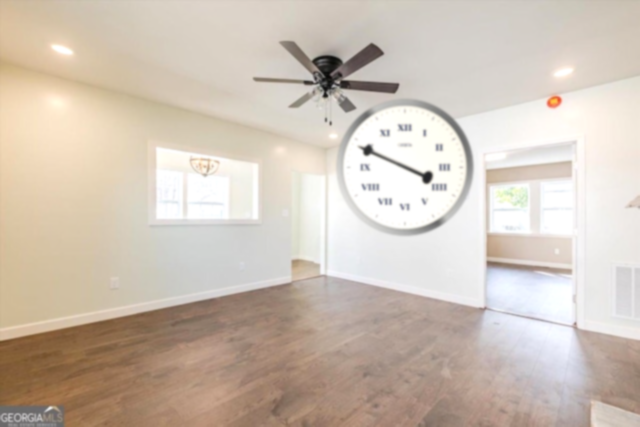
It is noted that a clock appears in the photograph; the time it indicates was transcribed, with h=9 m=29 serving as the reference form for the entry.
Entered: h=3 m=49
